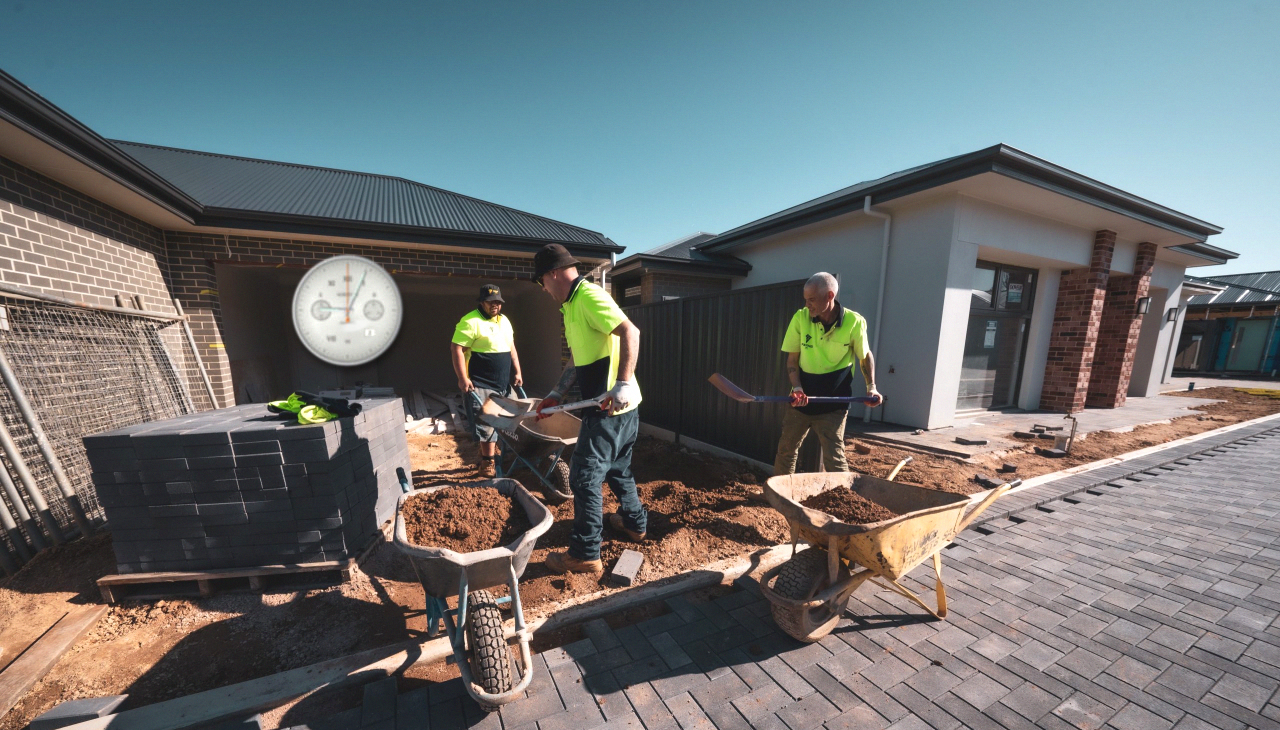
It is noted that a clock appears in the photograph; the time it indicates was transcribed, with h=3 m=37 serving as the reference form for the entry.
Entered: h=9 m=4
